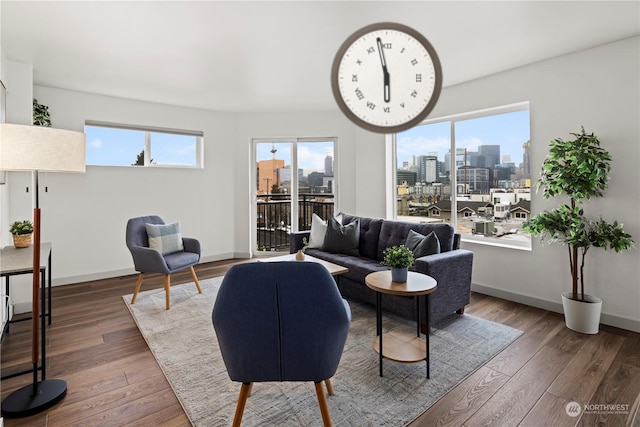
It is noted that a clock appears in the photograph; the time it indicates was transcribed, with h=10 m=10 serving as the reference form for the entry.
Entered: h=5 m=58
